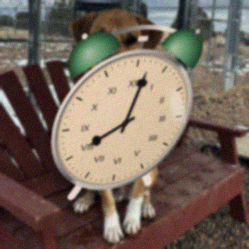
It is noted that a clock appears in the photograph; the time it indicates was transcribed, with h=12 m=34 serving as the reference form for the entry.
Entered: h=8 m=2
